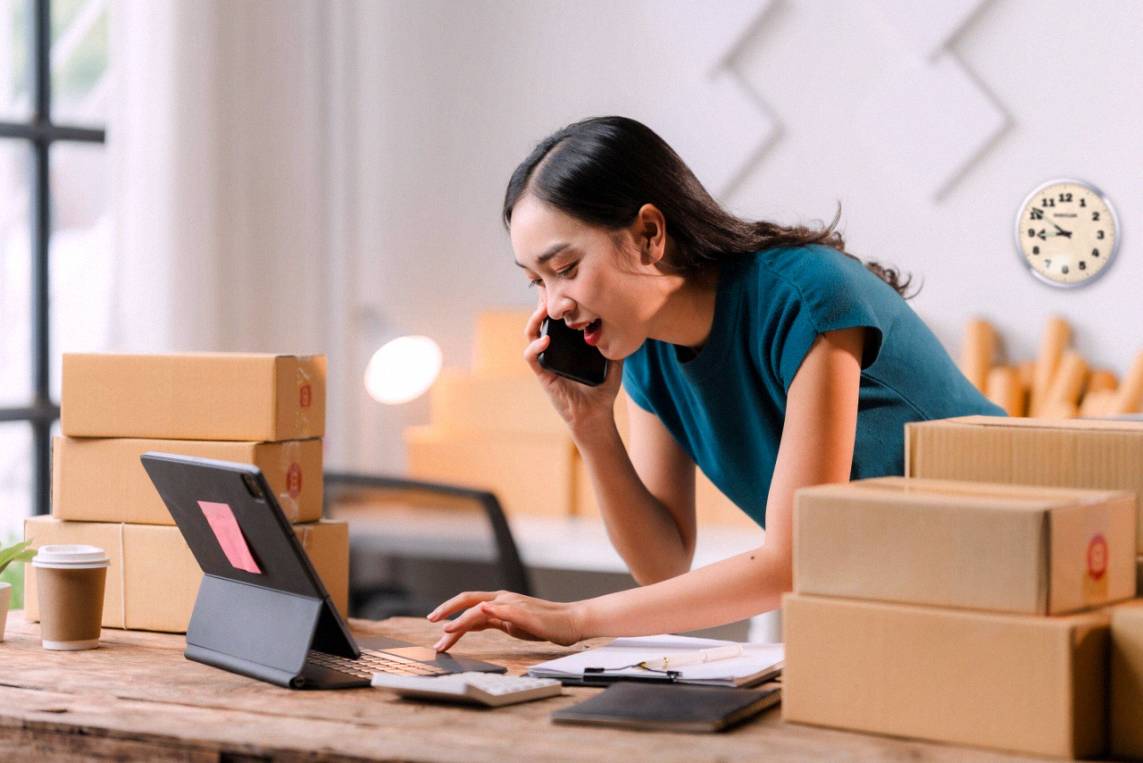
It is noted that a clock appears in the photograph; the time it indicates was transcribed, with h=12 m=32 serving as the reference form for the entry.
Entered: h=8 m=51
